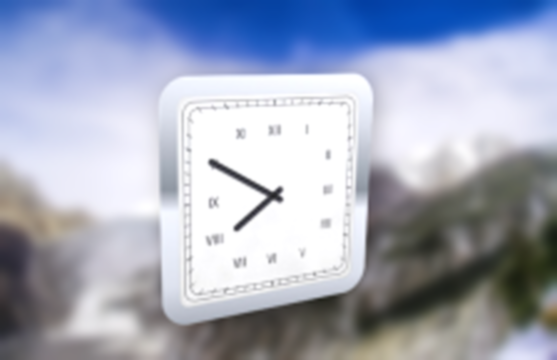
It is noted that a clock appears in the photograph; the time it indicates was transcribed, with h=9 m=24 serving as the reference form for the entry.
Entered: h=7 m=50
